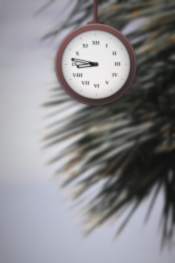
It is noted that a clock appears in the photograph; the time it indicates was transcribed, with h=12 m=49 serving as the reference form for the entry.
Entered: h=8 m=47
